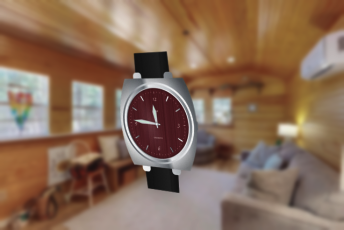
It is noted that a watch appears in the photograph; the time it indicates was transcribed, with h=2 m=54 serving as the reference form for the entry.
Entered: h=11 m=46
